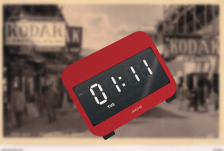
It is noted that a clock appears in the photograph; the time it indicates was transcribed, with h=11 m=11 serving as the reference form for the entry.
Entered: h=1 m=11
